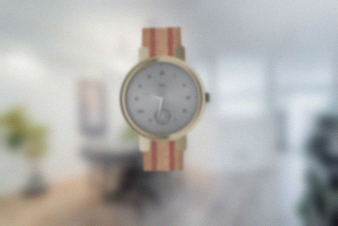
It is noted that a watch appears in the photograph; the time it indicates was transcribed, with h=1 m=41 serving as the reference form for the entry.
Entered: h=9 m=32
